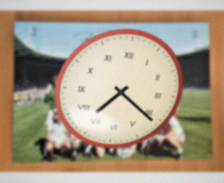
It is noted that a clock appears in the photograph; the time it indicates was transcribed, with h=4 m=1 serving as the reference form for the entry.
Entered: h=7 m=21
